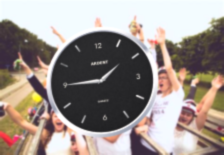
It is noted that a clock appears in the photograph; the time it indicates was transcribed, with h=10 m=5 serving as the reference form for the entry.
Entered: h=1 m=45
